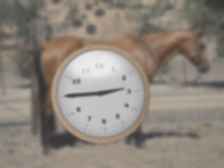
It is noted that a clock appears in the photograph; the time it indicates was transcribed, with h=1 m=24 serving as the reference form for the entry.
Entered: h=2 m=45
